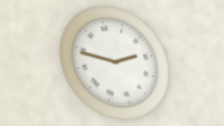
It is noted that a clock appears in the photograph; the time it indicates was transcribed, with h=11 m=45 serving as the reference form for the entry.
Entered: h=2 m=49
